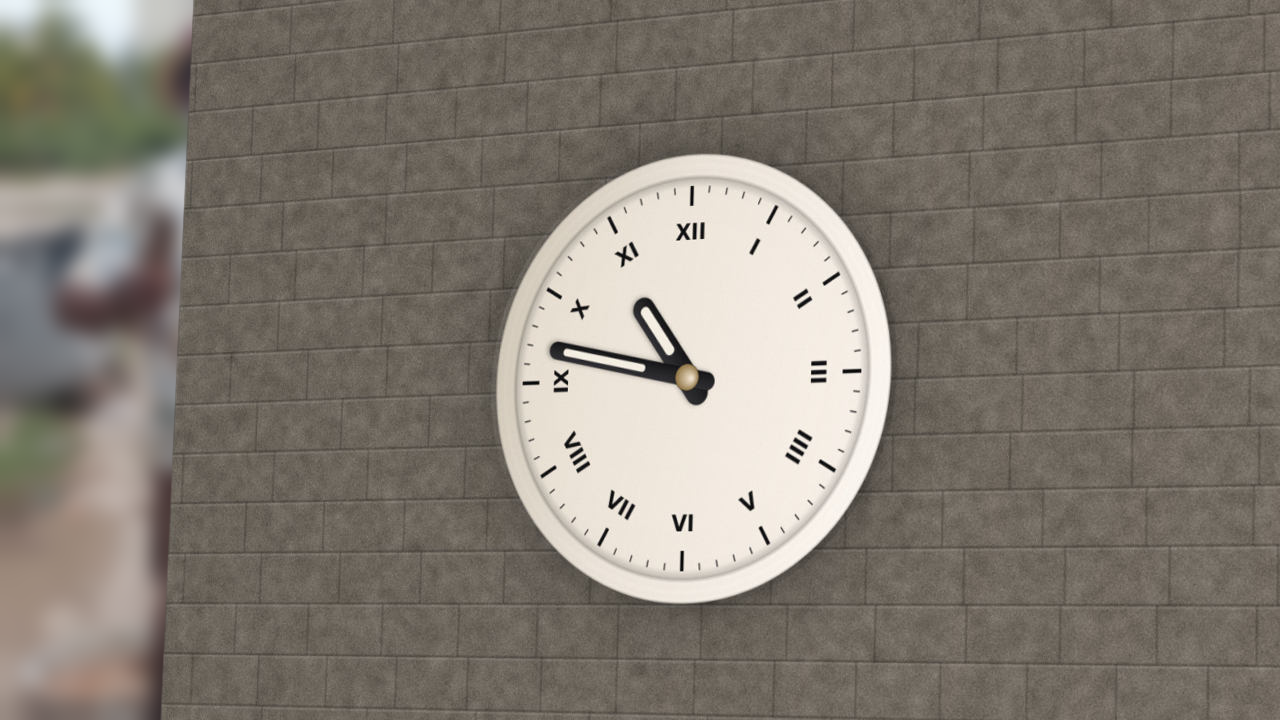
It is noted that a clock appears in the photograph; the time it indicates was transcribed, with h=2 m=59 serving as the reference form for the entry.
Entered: h=10 m=47
